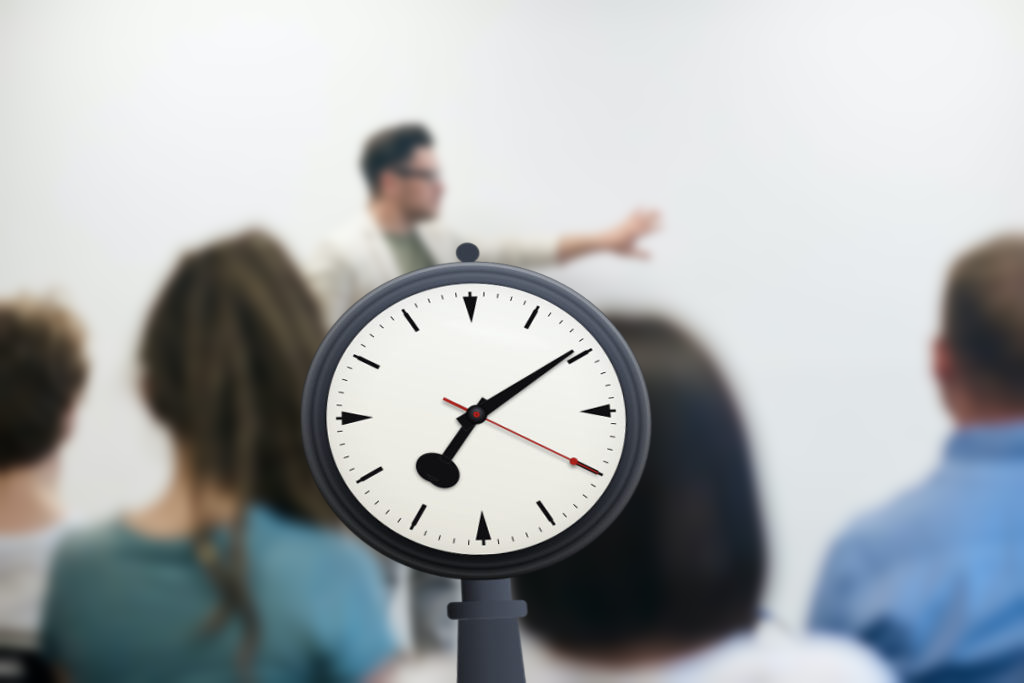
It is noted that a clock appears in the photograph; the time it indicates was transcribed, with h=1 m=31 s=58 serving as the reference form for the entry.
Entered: h=7 m=9 s=20
